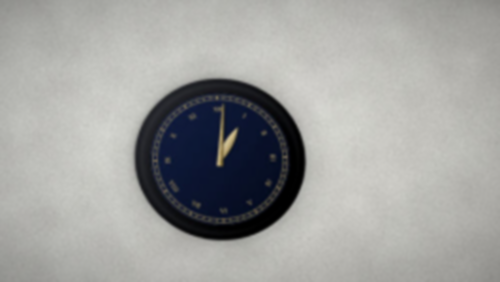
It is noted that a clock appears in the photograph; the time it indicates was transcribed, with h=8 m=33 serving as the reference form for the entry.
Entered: h=1 m=1
